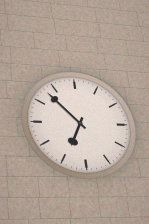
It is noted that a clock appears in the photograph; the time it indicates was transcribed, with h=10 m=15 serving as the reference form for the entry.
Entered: h=6 m=53
